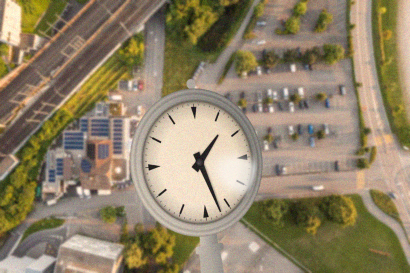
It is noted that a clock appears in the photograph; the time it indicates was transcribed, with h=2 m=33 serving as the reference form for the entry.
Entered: h=1 m=27
